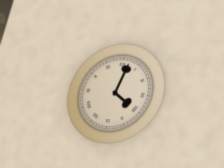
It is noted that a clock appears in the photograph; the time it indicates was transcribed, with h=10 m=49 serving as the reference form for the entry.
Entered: h=4 m=2
